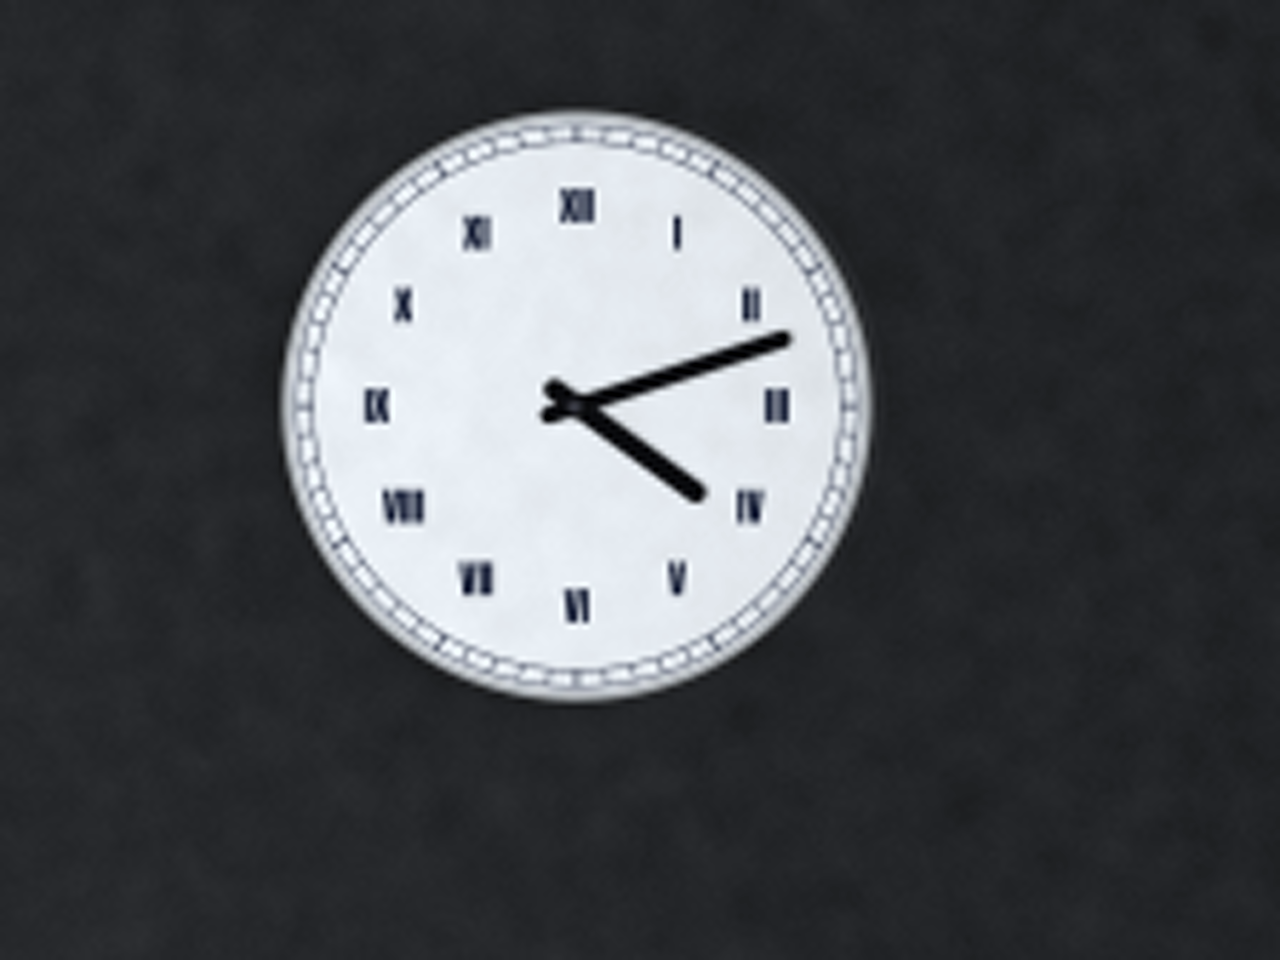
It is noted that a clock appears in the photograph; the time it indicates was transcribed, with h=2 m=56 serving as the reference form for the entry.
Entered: h=4 m=12
